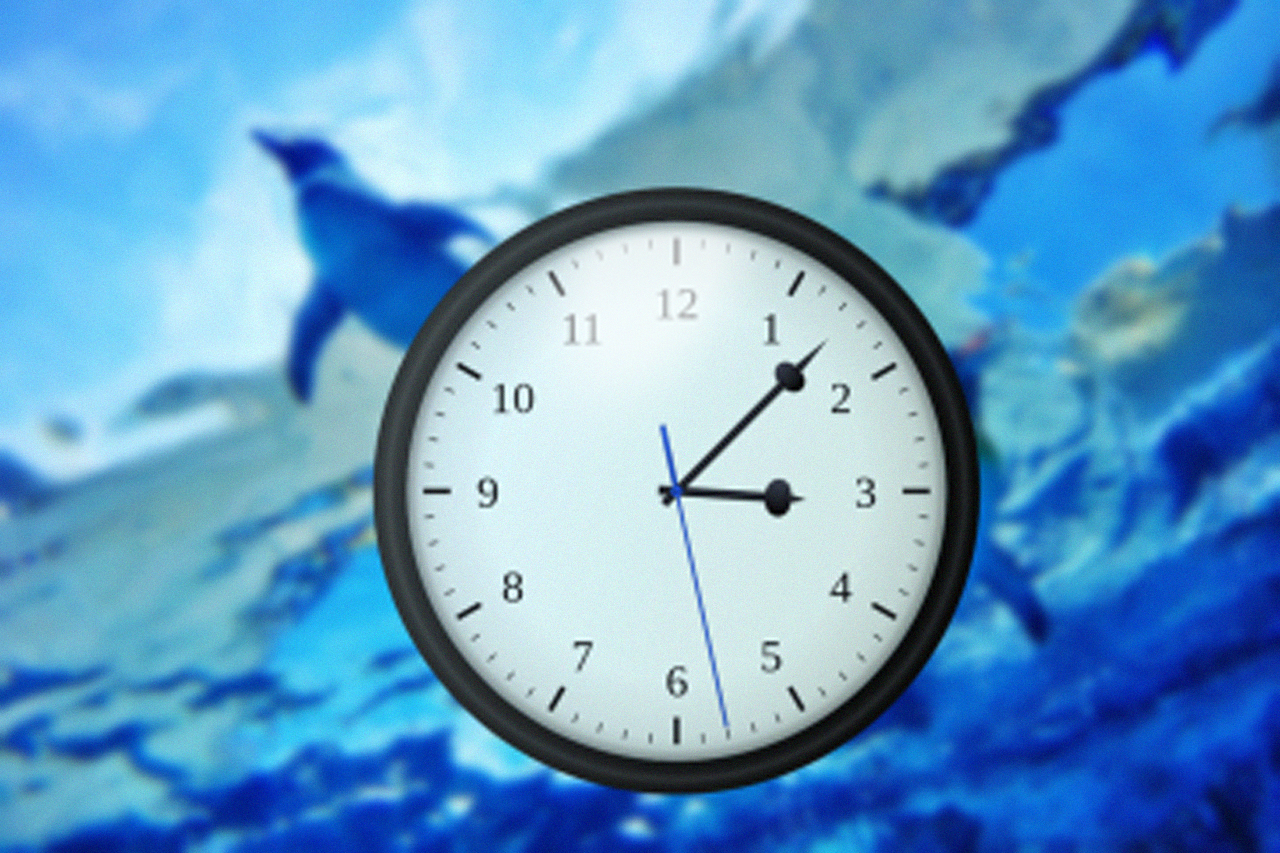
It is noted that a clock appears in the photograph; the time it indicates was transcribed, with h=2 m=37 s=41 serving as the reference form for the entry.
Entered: h=3 m=7 s=28
